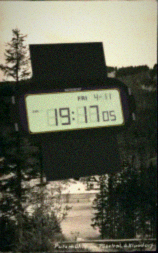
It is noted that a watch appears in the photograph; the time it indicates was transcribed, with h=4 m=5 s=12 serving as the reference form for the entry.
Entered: h=19 m=17 s=5
